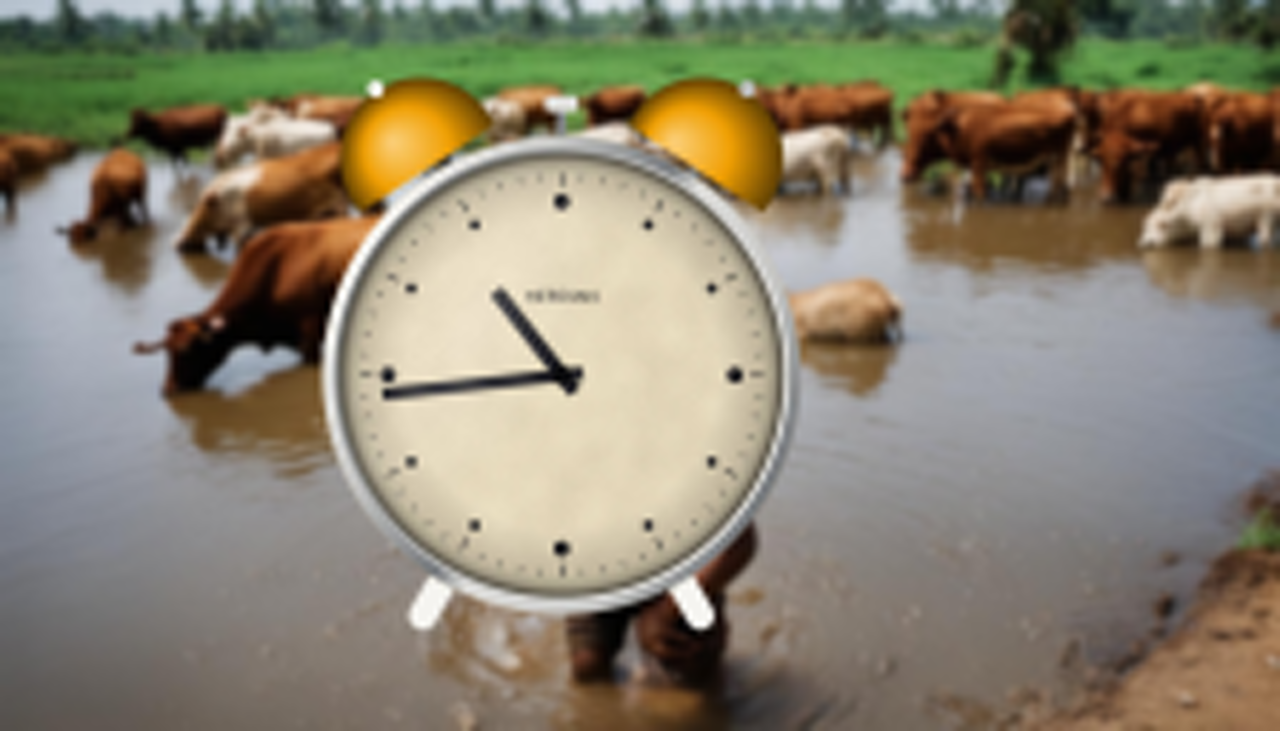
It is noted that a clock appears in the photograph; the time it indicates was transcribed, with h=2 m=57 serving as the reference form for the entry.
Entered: h=10 m=44
